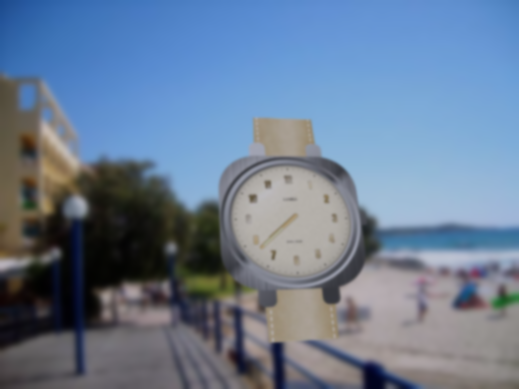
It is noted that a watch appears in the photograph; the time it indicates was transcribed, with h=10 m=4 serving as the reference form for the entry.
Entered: h=7 m=38
